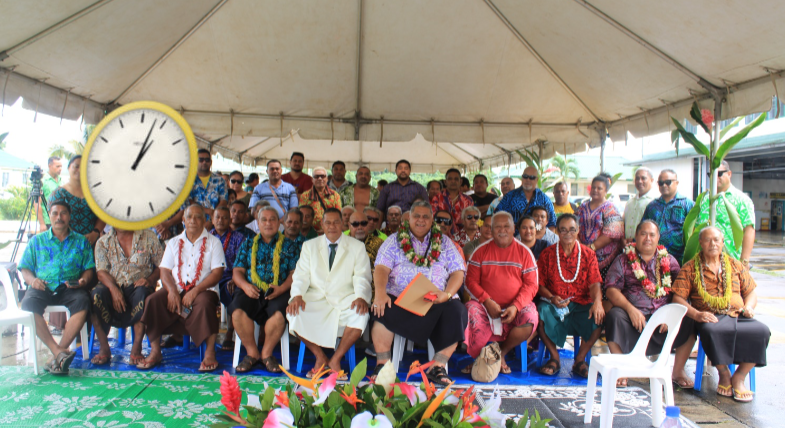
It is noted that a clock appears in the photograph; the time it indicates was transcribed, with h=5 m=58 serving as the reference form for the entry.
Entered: h=1 m=3
